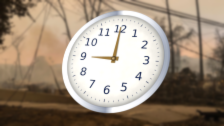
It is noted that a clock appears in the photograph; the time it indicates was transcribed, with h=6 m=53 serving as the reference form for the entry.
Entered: h=9 m=0
